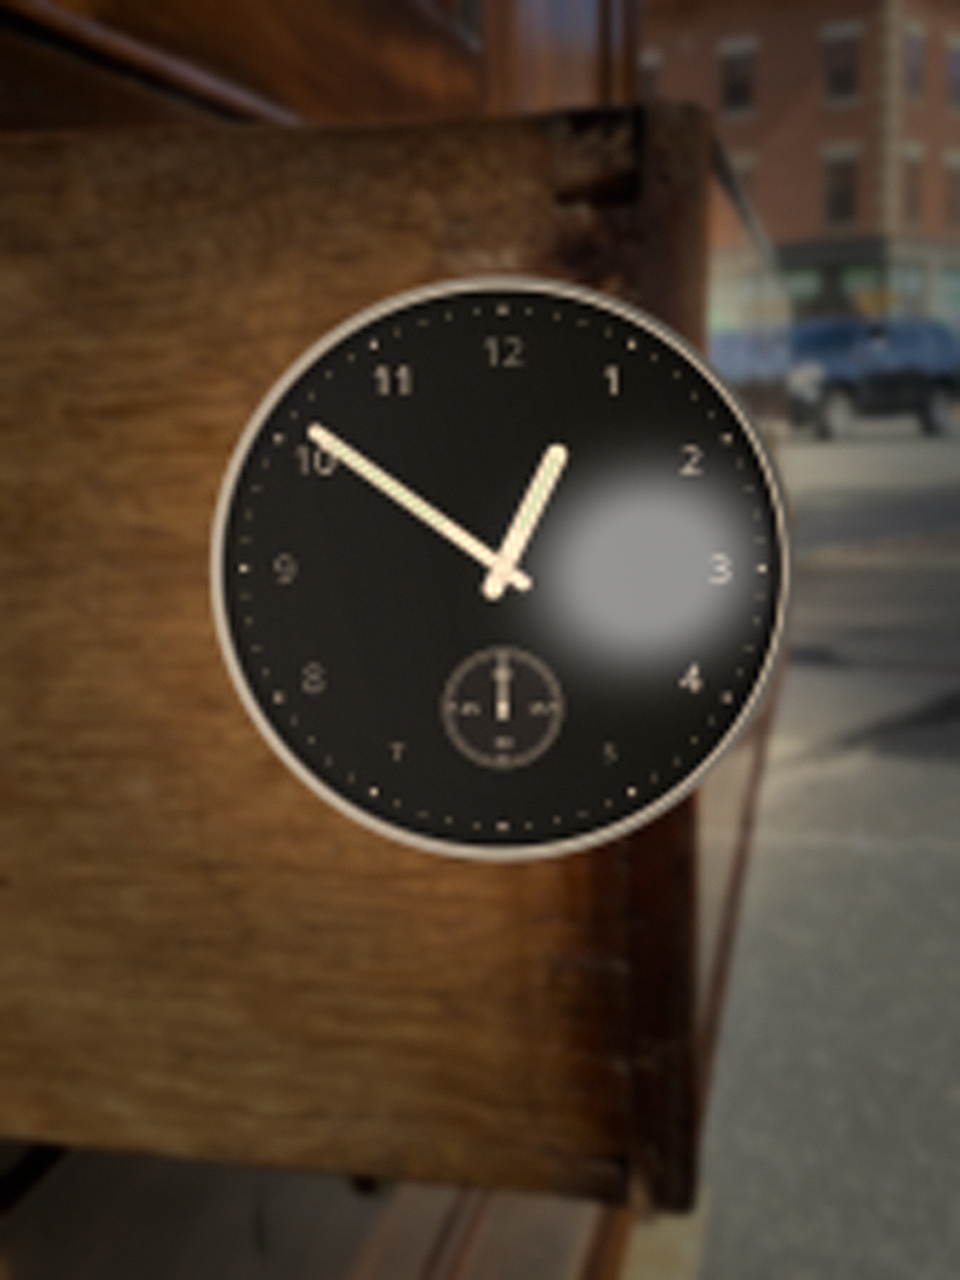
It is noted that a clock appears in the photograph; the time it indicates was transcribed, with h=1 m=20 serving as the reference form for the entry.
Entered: h=12 m=51
